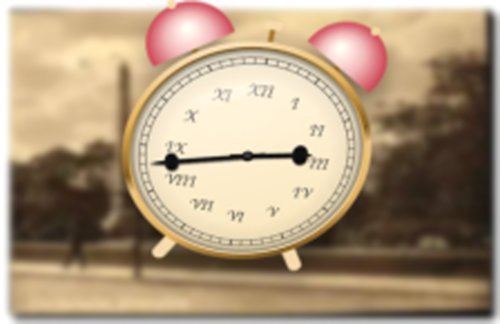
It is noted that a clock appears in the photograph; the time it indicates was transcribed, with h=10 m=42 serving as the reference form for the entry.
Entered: h=2 m=43
